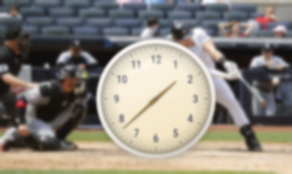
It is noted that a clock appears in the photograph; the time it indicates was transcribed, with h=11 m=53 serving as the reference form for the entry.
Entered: h=1 m=38
